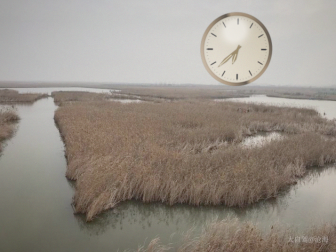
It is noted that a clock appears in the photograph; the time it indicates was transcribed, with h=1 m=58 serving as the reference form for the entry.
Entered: h=6 m=38
